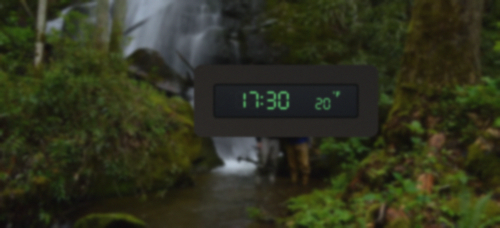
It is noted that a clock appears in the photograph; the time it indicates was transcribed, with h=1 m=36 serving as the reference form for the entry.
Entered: h=17 m=30
